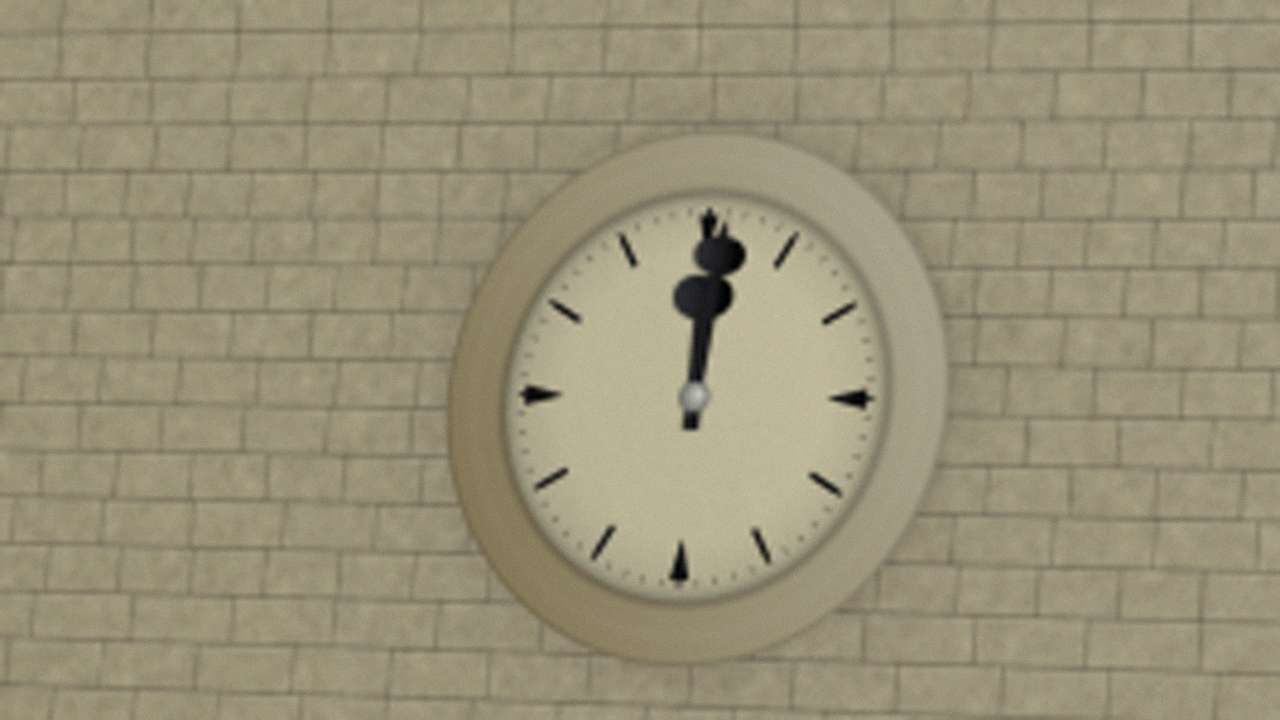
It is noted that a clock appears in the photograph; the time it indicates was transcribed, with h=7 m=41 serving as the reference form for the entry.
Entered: h=12 m=1
